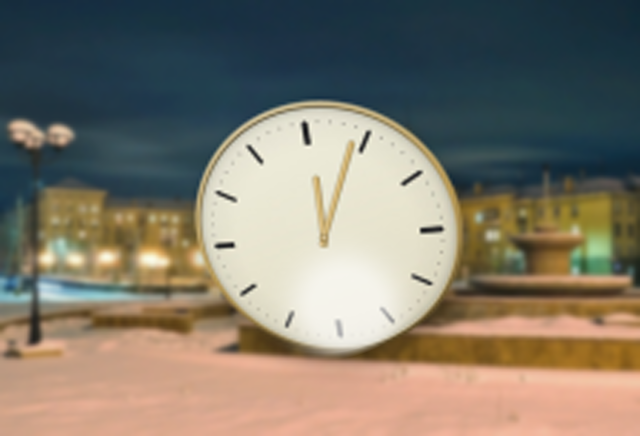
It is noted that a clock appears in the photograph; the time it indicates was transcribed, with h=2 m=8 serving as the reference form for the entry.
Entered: h=12 m=4
